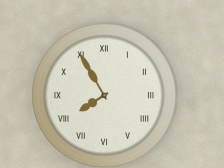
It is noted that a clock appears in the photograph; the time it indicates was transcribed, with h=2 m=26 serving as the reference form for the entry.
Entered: h=7 m=55
